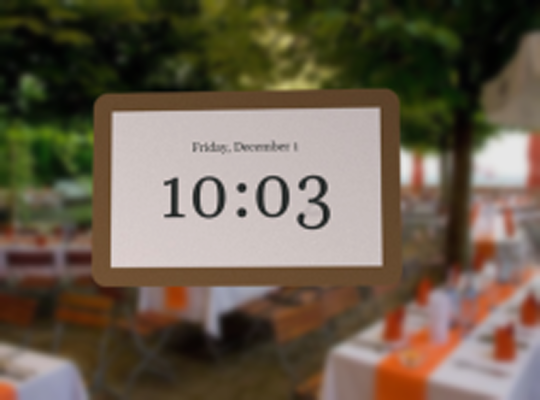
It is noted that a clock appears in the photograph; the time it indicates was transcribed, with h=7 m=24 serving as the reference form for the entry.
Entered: h=10 m=3
